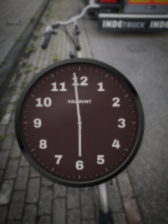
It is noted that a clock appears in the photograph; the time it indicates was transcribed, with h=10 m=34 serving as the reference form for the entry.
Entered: h=5 m=59
